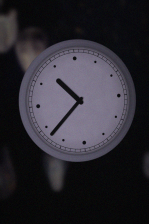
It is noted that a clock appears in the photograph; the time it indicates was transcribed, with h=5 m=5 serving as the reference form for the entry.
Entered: h=10 m=38
